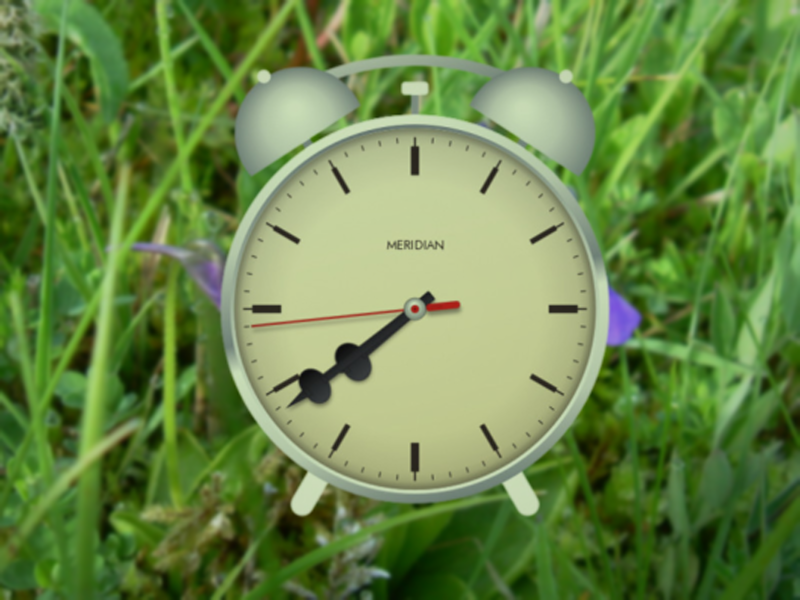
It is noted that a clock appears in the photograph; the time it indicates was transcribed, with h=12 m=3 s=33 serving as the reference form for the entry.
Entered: h=7 m=38 s=44
